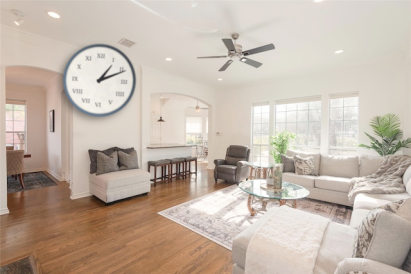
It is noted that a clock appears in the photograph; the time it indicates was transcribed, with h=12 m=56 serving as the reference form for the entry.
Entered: h=1 m=11
